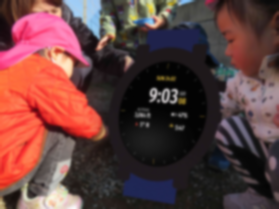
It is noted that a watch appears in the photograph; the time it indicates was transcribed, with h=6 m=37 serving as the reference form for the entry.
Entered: h=9 m=3
